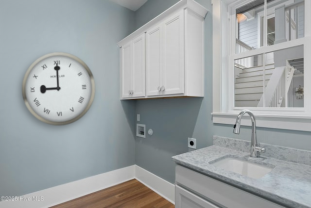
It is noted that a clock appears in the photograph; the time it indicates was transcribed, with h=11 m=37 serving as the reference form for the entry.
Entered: h=9 m=0
